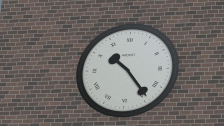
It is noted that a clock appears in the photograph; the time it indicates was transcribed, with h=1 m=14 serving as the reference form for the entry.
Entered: h=10 m=24
